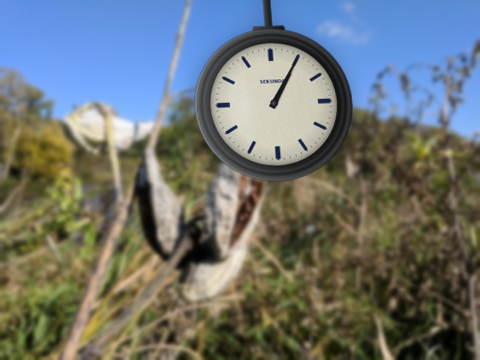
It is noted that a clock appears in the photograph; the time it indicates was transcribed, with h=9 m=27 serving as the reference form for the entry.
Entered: h=1 m=5
